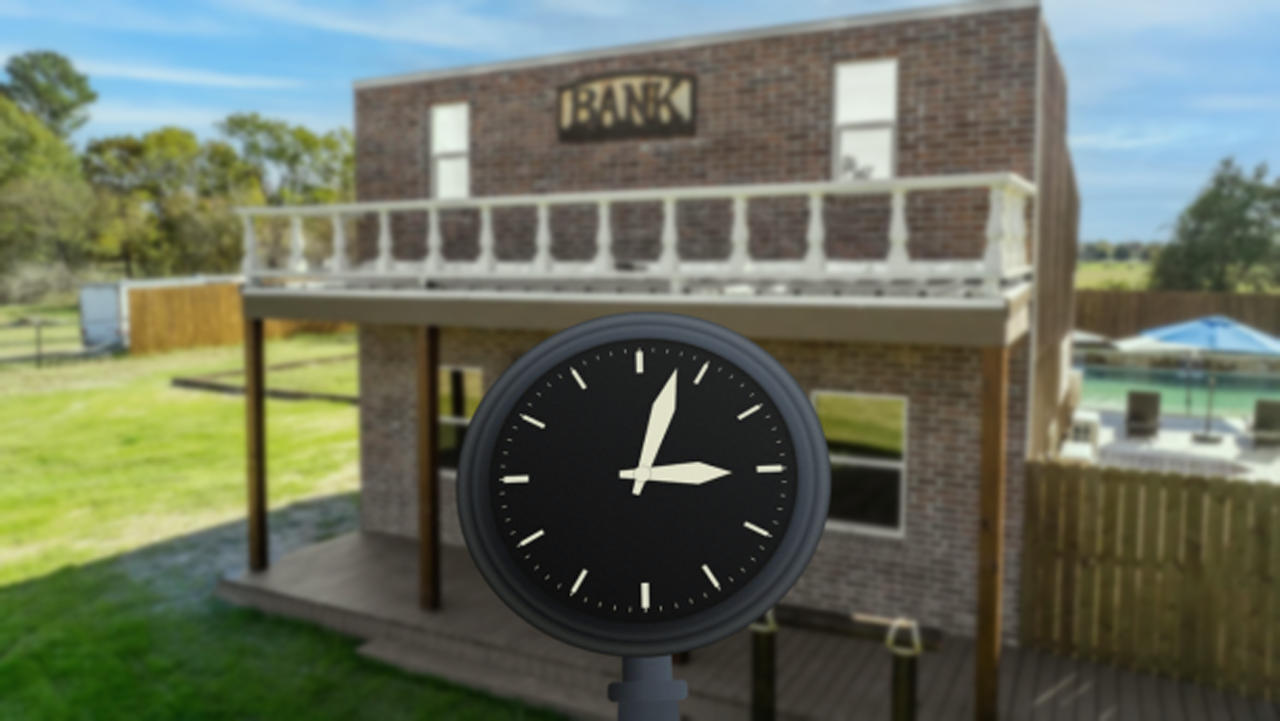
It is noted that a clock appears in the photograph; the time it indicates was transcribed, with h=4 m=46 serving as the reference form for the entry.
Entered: h=3 m=3
